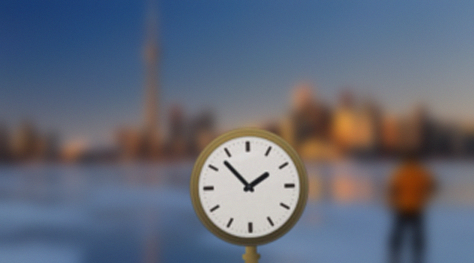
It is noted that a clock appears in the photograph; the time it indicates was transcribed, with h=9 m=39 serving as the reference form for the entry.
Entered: h=1 m=53
